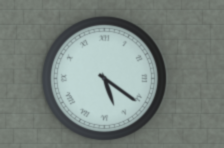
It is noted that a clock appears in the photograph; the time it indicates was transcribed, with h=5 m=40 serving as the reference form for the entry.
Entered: h=5 m=21
